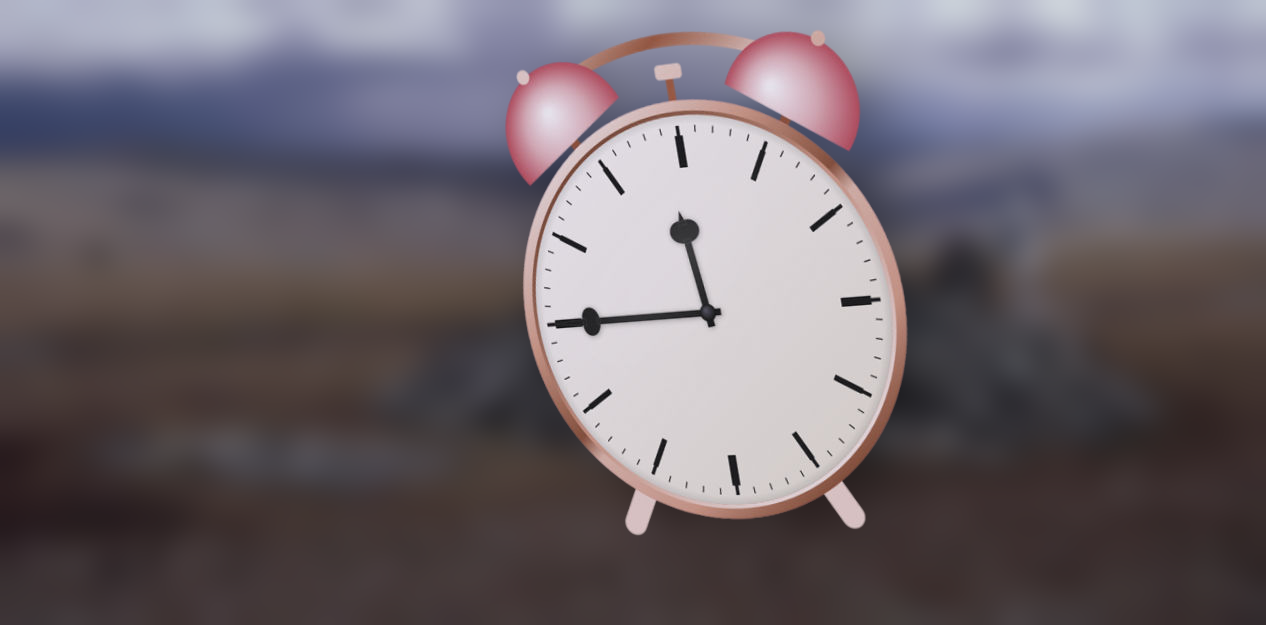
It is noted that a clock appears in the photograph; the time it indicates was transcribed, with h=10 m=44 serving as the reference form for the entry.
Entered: h=11 m=45
